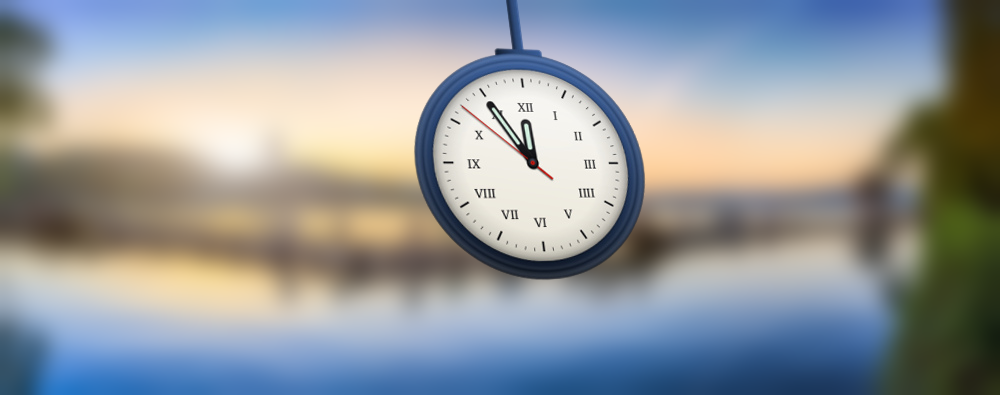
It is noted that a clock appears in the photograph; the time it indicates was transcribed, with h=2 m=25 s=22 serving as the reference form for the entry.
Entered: h=11 m=54 s=52
